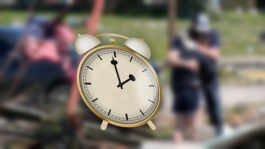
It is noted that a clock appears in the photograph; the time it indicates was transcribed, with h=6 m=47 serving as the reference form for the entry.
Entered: h=1 m=59
